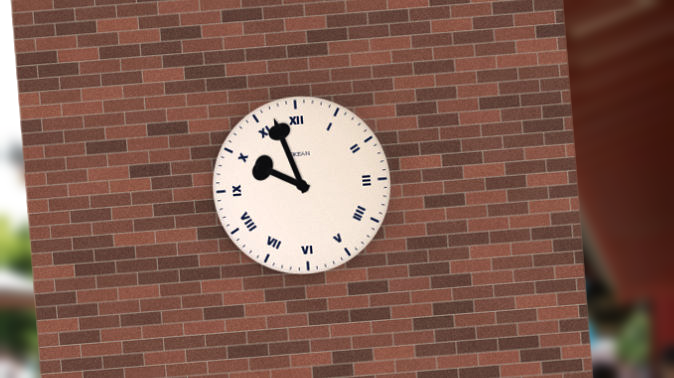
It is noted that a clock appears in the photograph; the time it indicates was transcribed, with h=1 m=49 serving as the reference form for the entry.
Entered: h=9 m=57
